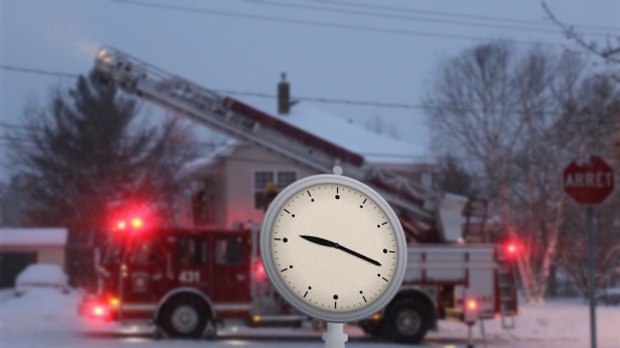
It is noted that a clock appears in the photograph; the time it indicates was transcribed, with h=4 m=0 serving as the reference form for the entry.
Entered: h=9 m=18
